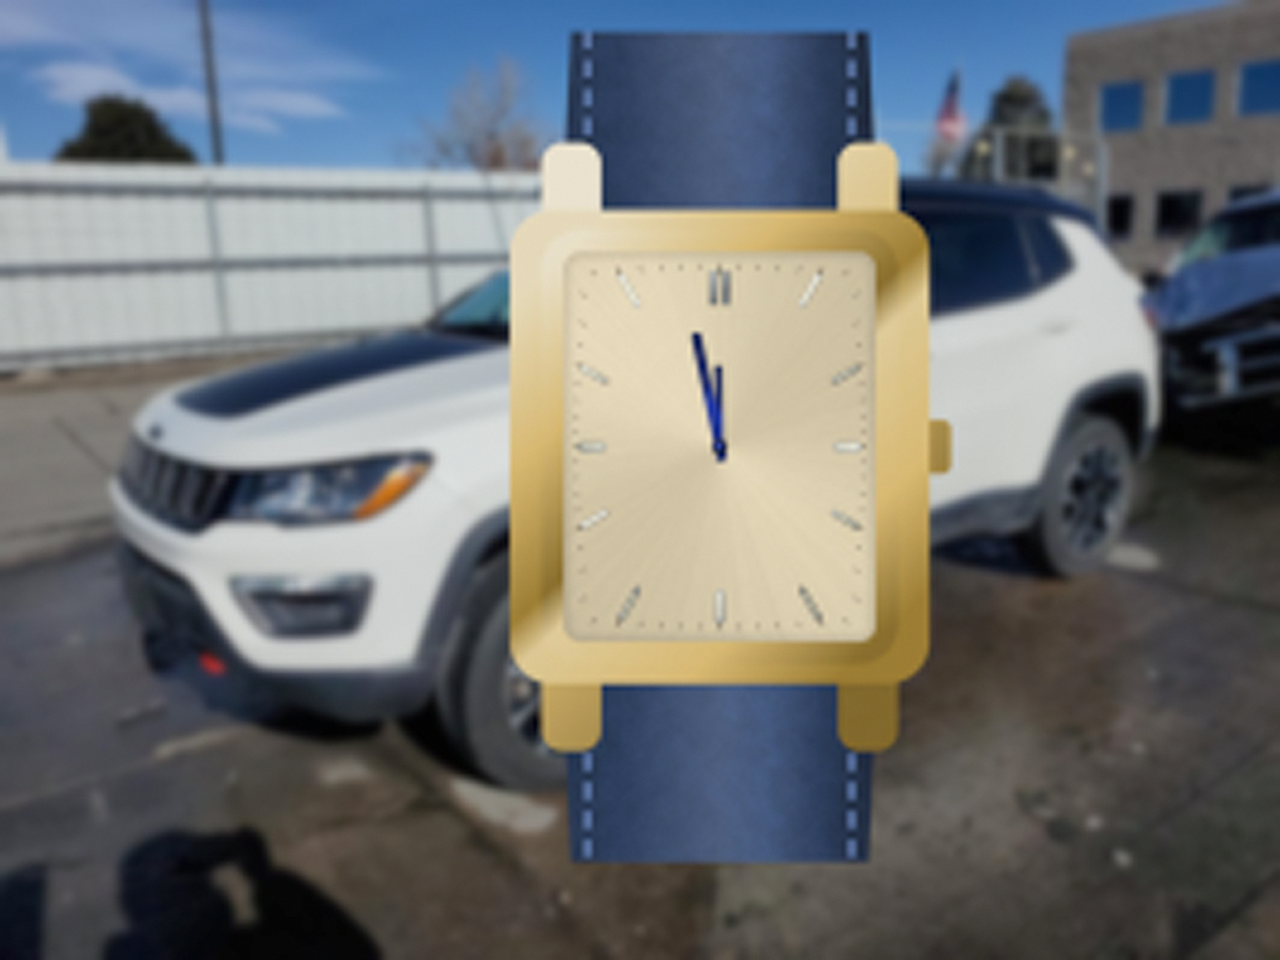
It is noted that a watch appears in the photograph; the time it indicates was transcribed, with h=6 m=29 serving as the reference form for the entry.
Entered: h=11 m=58
